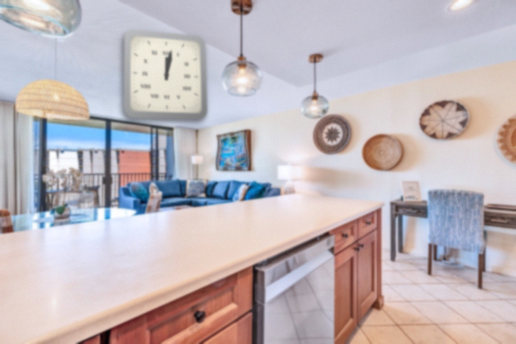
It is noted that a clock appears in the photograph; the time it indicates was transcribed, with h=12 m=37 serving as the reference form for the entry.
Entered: h=12 m=2
